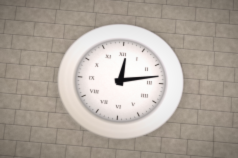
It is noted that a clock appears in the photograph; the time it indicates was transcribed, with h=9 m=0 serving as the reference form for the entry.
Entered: h=12 m=13
